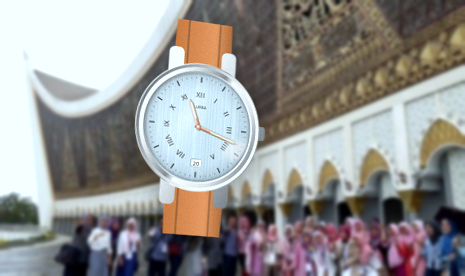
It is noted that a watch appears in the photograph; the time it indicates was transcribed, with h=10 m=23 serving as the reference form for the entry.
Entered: h=11 m=18
